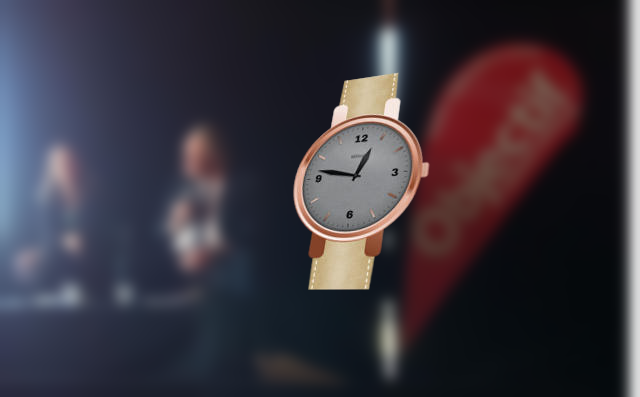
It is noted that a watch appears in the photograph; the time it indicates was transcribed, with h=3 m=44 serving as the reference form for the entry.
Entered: h=12 m=47
